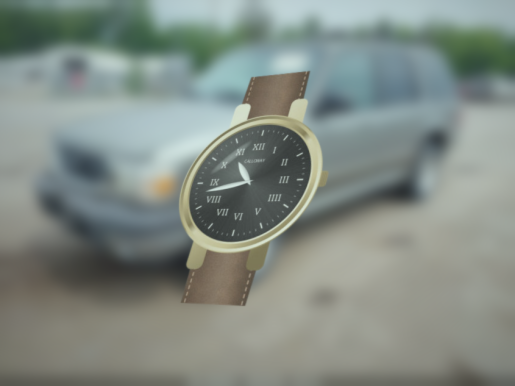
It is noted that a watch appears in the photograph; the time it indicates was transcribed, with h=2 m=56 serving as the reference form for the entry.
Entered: h=10 m=43
